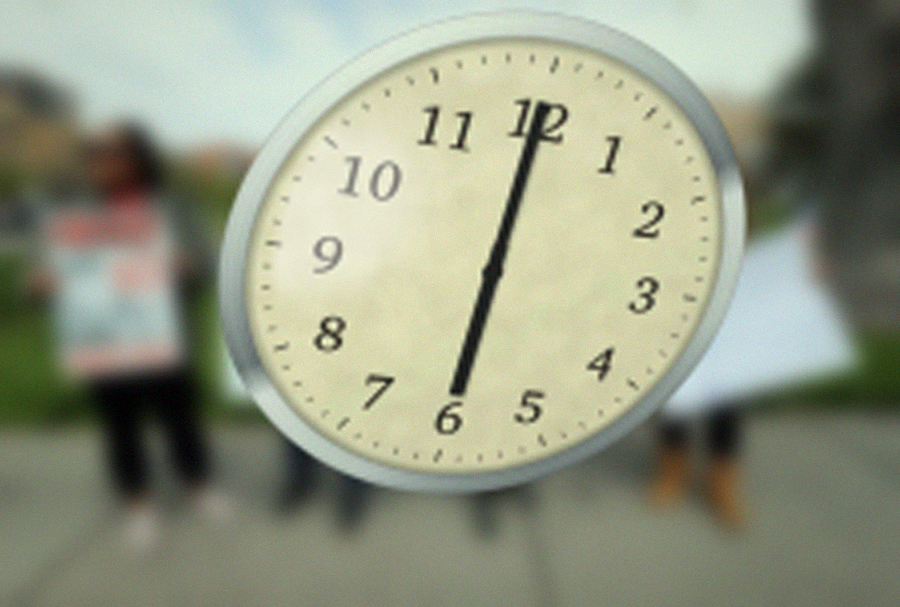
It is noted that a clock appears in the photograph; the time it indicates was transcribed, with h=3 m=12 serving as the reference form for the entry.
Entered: h=6 m=0
